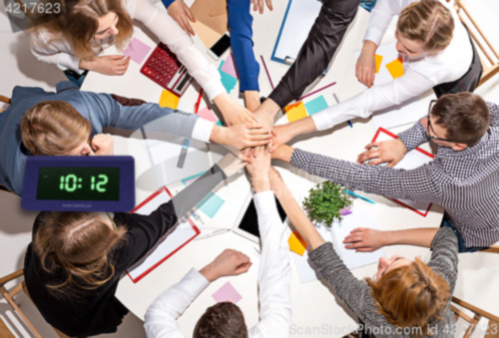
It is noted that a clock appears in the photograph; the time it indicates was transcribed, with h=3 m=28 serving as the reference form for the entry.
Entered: h=10 m=12
